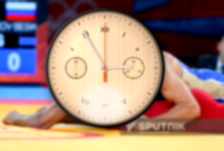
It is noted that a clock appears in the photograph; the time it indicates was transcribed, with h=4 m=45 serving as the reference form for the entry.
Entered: h=2 m=55
